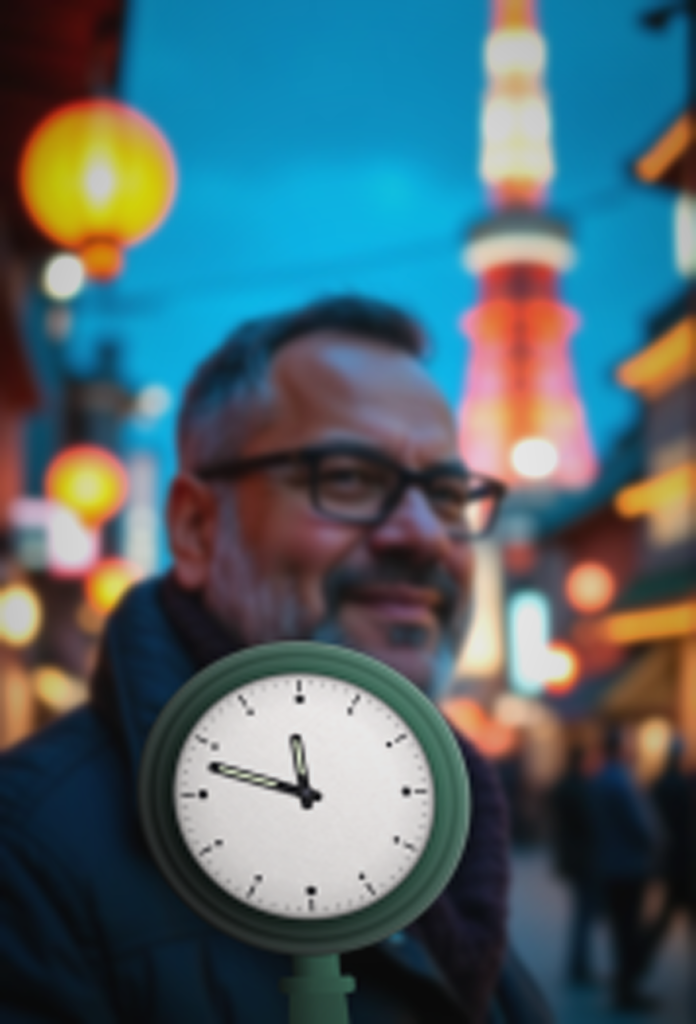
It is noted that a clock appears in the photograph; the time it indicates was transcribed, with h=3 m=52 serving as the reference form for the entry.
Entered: h=11 m=48
